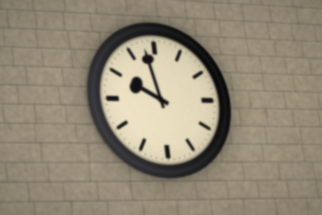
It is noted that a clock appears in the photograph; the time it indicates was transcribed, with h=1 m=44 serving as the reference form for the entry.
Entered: h=9 m=58
